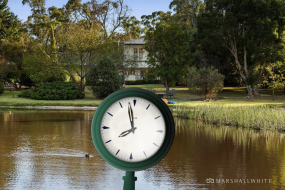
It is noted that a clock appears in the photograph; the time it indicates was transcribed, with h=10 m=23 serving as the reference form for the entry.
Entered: h=7 m=58
